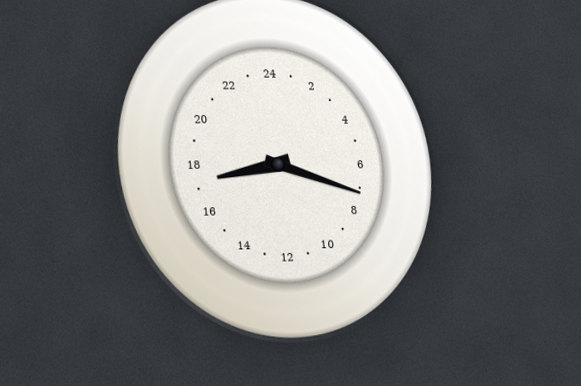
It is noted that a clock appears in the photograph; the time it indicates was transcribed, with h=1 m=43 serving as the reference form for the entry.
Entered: h=17 m=18
